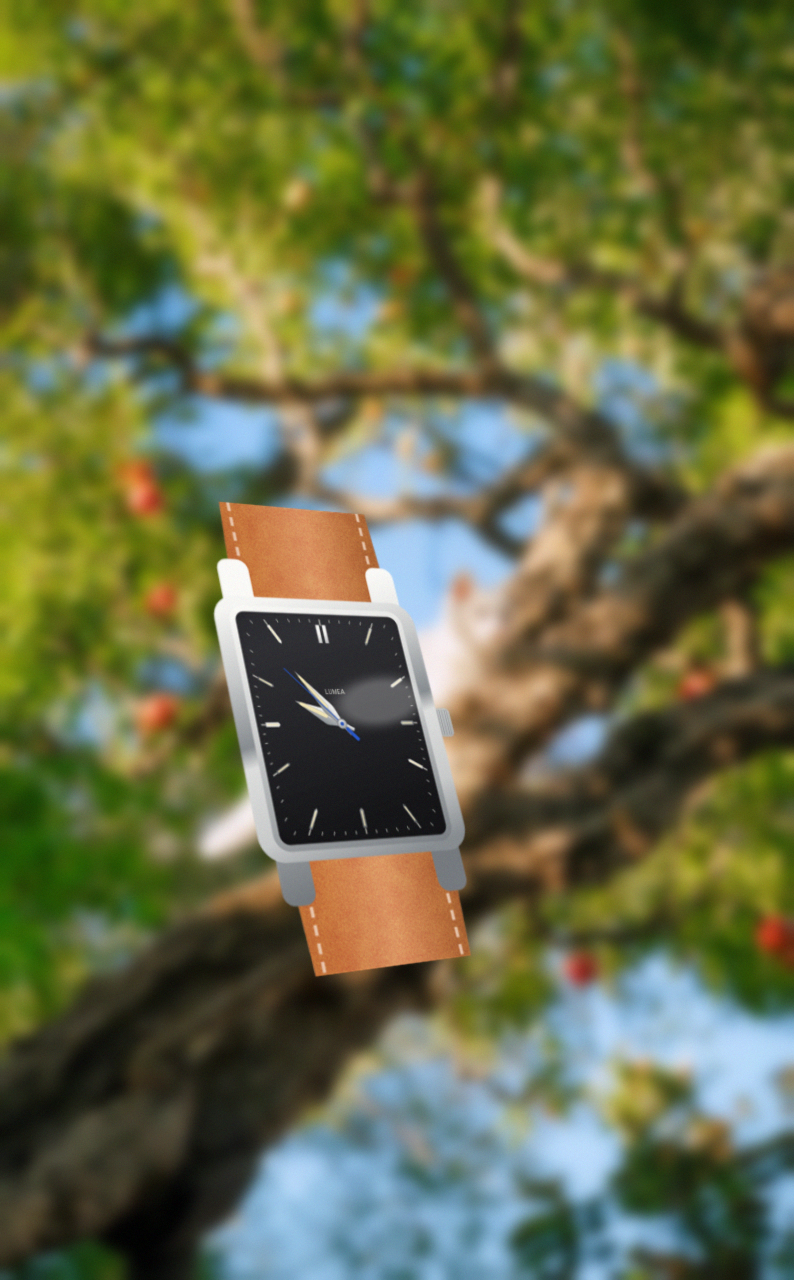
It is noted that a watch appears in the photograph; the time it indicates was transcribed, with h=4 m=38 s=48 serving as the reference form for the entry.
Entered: h=9 m=53 s=53
